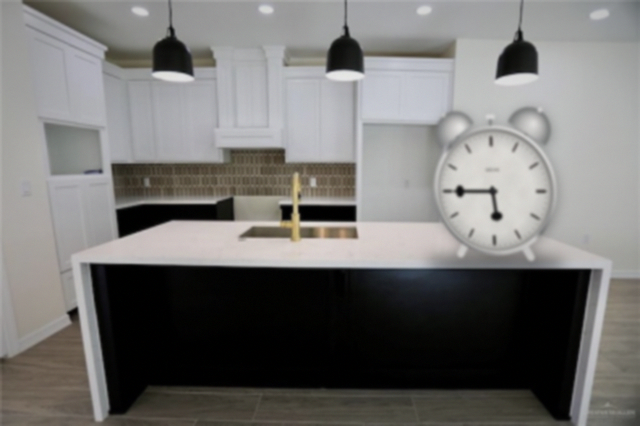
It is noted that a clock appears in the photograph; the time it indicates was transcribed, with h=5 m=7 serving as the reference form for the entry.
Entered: h=5 m=45
